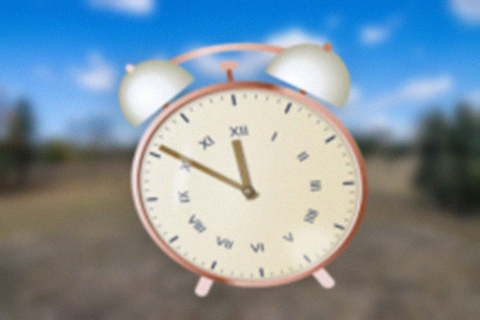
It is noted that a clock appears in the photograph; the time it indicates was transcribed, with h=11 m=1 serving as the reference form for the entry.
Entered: h=11 m=51
